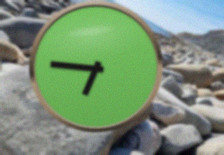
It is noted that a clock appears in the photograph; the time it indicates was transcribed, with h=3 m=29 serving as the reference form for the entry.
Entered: h=6 m=46
